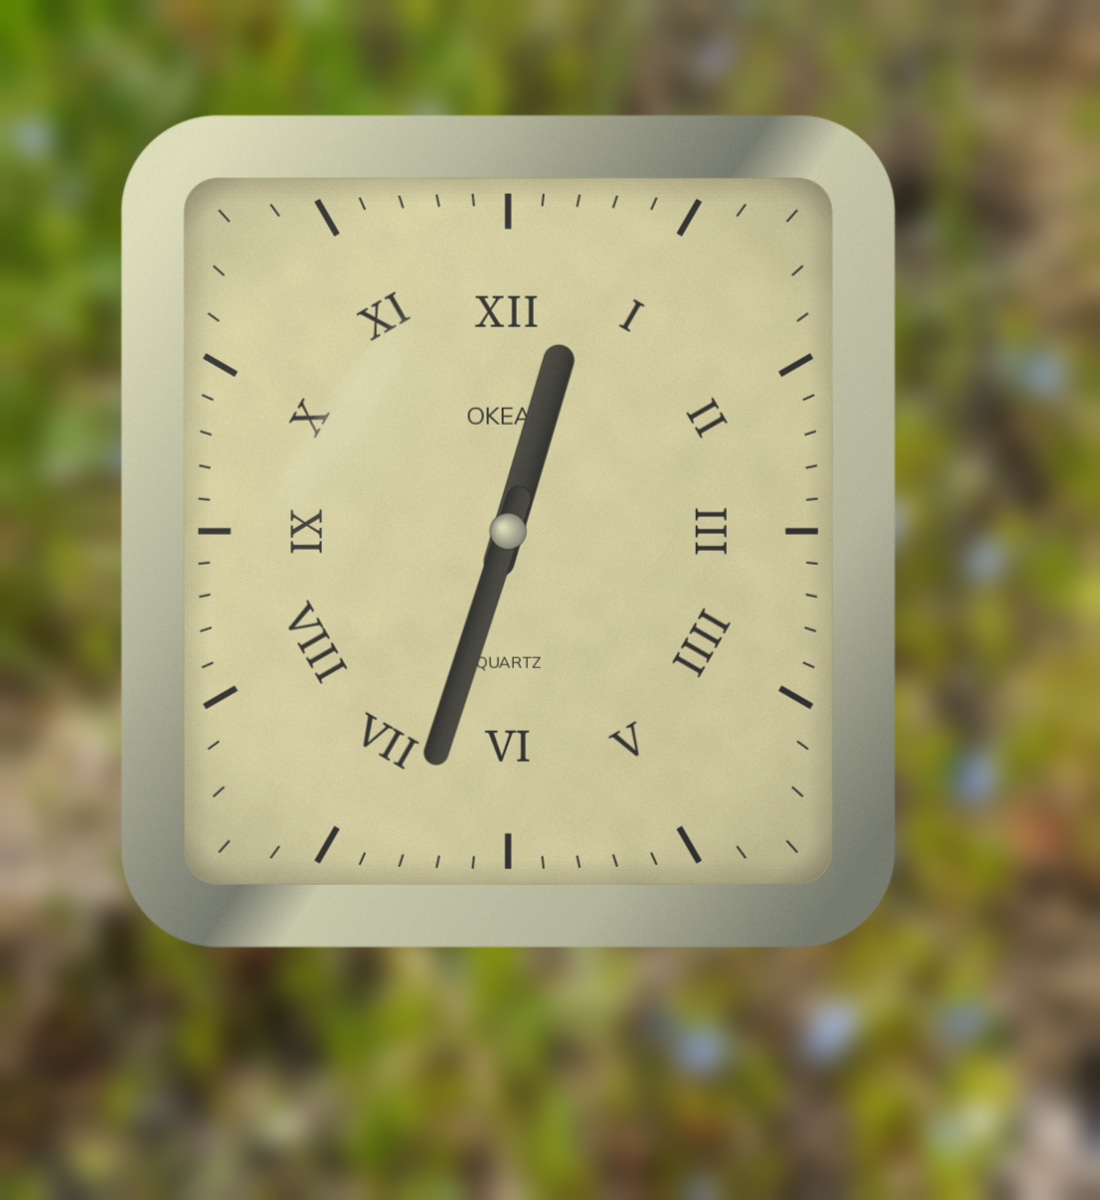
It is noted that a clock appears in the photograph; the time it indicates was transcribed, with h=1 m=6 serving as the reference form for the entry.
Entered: h=12 m=33
